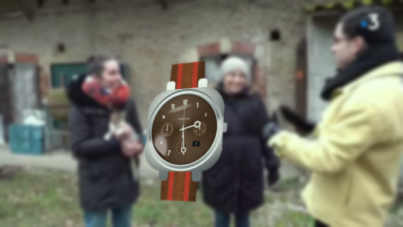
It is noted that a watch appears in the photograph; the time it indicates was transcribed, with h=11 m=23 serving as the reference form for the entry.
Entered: h=2 m=29
